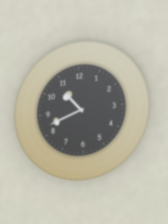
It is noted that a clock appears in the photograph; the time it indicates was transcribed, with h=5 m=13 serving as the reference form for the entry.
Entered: h=10 m=42
